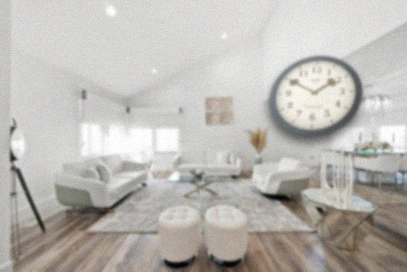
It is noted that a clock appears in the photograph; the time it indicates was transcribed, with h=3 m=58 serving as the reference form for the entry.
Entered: h=1 m=50
